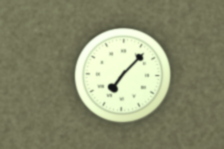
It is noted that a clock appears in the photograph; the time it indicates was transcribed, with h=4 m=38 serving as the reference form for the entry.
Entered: h=7 m=7
